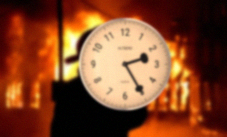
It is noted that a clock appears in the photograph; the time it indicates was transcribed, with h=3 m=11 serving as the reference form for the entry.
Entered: h=2 m=25
